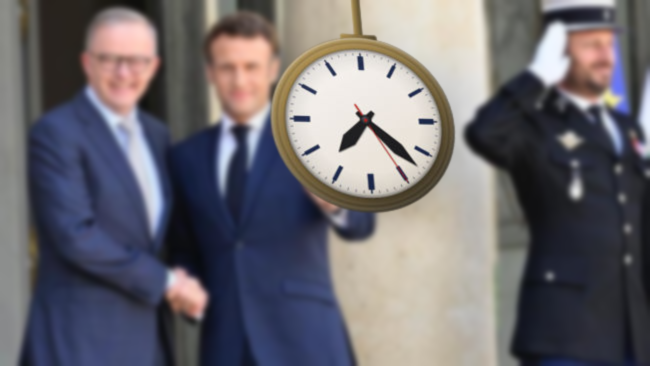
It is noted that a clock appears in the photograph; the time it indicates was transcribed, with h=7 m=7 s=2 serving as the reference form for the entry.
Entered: h=7 m=22 s=25
